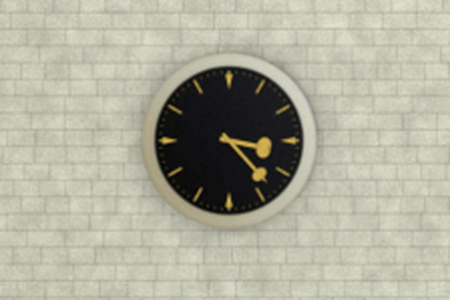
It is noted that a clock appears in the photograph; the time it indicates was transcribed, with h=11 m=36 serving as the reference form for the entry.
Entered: h=3 m=23
